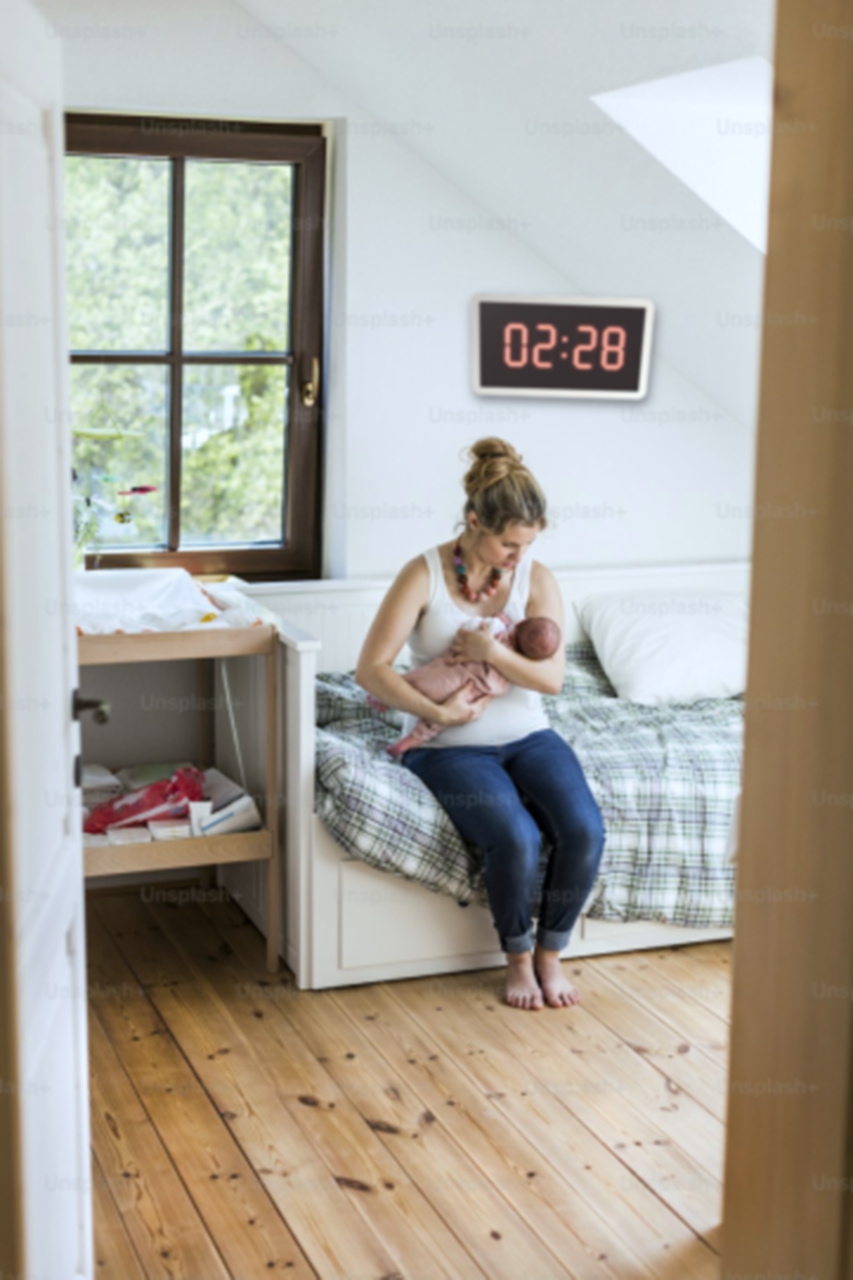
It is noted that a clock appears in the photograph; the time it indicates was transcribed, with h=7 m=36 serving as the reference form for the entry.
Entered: h=2 m=28
